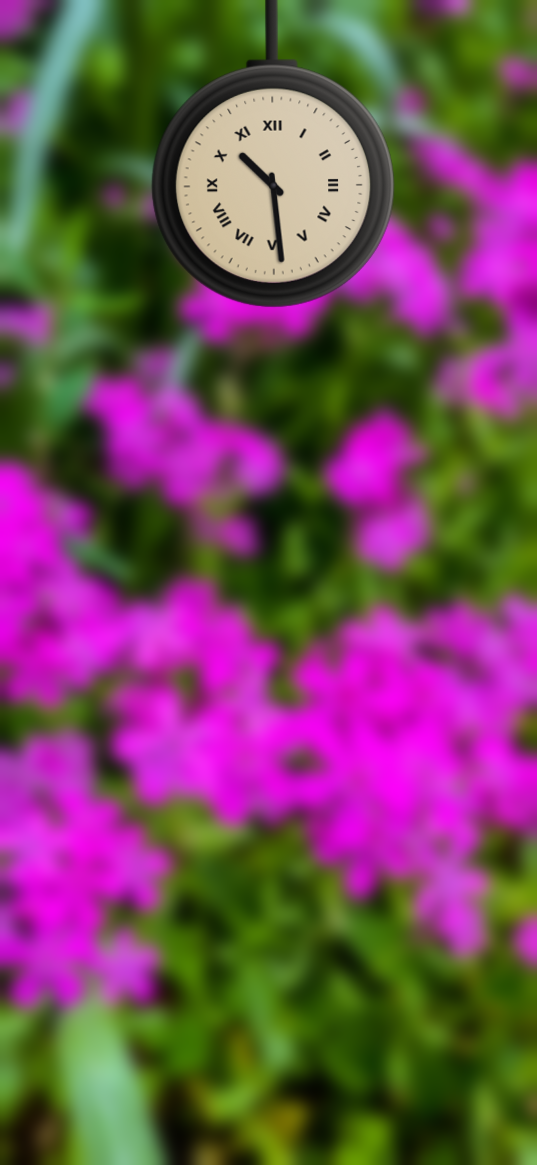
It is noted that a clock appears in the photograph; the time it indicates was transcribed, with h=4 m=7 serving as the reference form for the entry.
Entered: h=10 m=29
